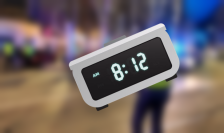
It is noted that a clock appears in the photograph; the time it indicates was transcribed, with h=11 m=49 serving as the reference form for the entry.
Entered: h=8 m=12
